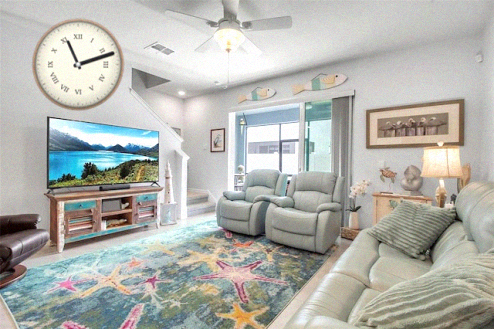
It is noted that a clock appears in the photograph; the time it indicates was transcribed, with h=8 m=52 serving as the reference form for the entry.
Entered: h=11 m=12
